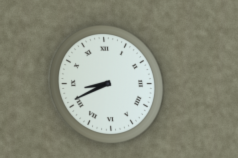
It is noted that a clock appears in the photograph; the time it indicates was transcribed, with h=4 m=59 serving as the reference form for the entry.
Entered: h=8 m=41
